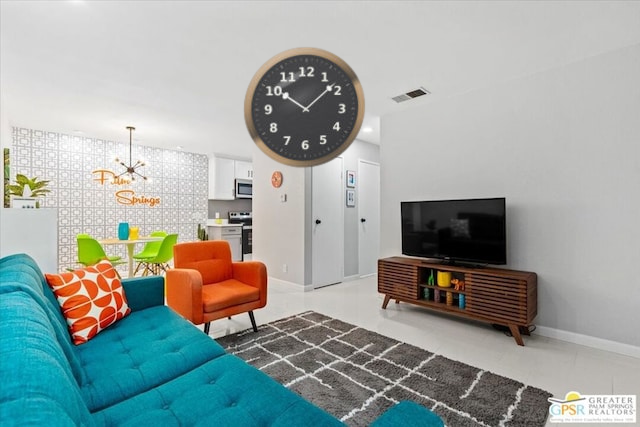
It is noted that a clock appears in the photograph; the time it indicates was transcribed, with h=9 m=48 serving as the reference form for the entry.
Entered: h=10 m=8
